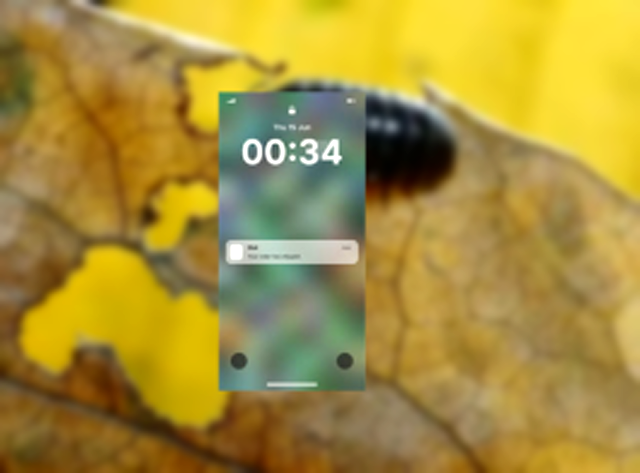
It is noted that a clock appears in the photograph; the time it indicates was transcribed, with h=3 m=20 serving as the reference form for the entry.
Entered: h=0 m=34
